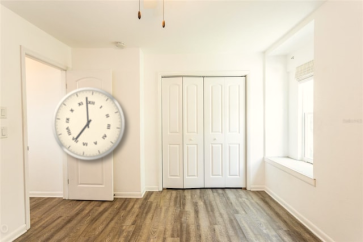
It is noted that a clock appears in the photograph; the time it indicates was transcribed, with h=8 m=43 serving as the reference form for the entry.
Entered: h=6 m=58
